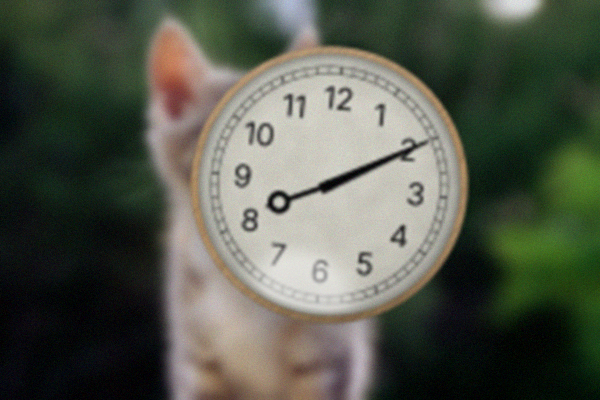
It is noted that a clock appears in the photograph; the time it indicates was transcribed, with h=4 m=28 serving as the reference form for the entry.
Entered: h=8 m=10
